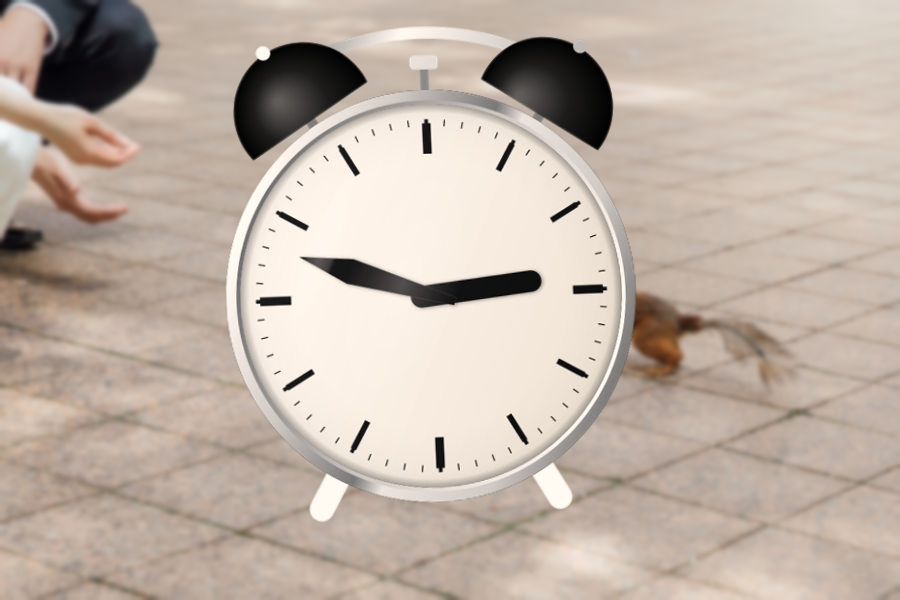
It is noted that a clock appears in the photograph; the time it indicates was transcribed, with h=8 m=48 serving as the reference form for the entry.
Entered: h=2 m=48
